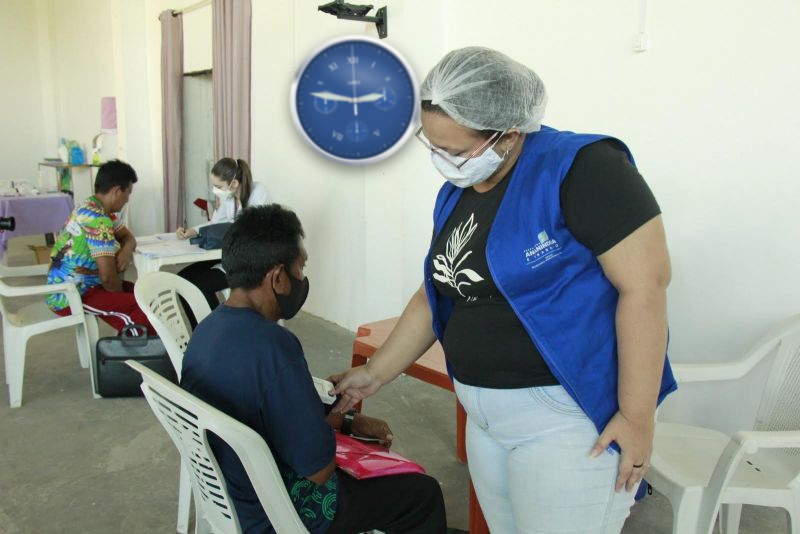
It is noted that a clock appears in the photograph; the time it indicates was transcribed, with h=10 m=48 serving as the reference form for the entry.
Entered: h=2 m=47
